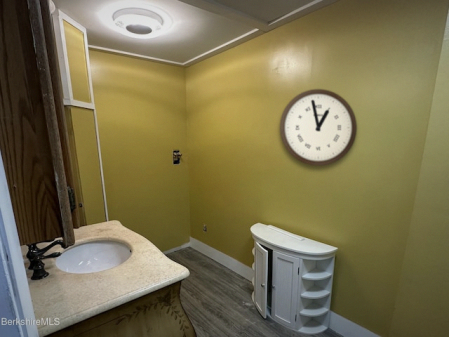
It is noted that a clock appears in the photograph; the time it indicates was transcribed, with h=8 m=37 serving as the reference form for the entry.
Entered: h=12 m=58
